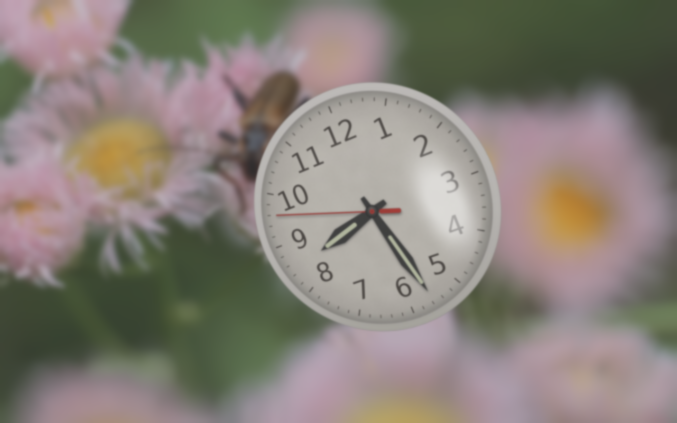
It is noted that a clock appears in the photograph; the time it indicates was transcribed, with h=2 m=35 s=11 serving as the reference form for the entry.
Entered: h=8 m=27 s=48
